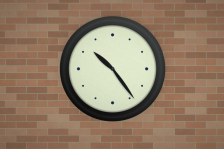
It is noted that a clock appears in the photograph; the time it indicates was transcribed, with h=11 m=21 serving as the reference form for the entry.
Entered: h=10 m=24
